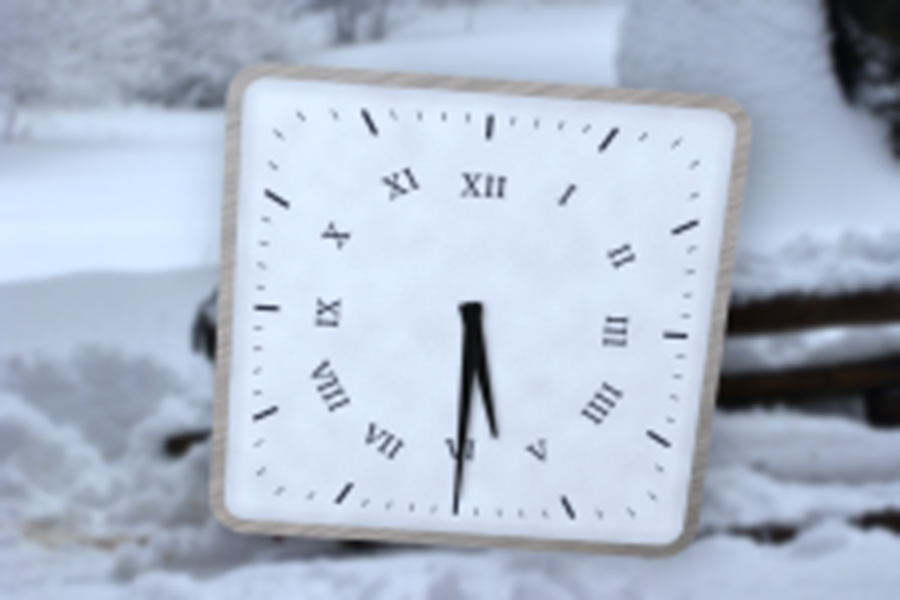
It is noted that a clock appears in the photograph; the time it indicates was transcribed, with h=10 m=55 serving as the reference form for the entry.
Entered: h=5 m=30
